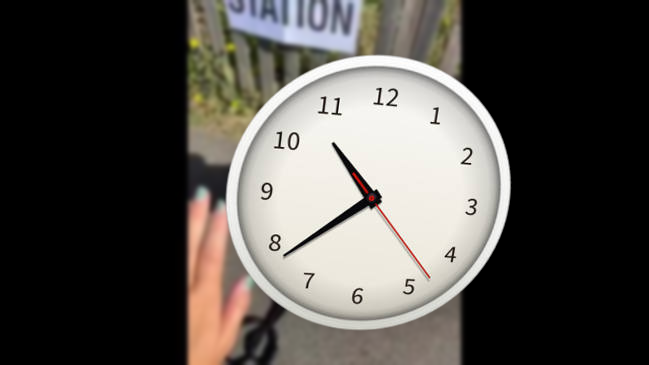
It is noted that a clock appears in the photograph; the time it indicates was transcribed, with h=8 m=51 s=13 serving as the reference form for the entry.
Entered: h=10 m=38 s=23
